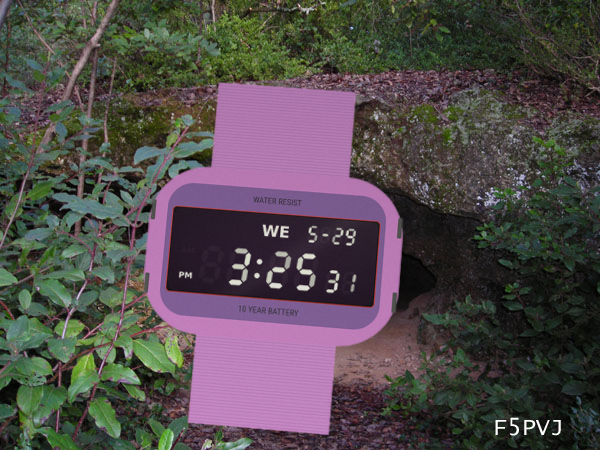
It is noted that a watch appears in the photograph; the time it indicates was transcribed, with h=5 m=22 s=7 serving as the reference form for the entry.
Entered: h=3 m=25 s=31
